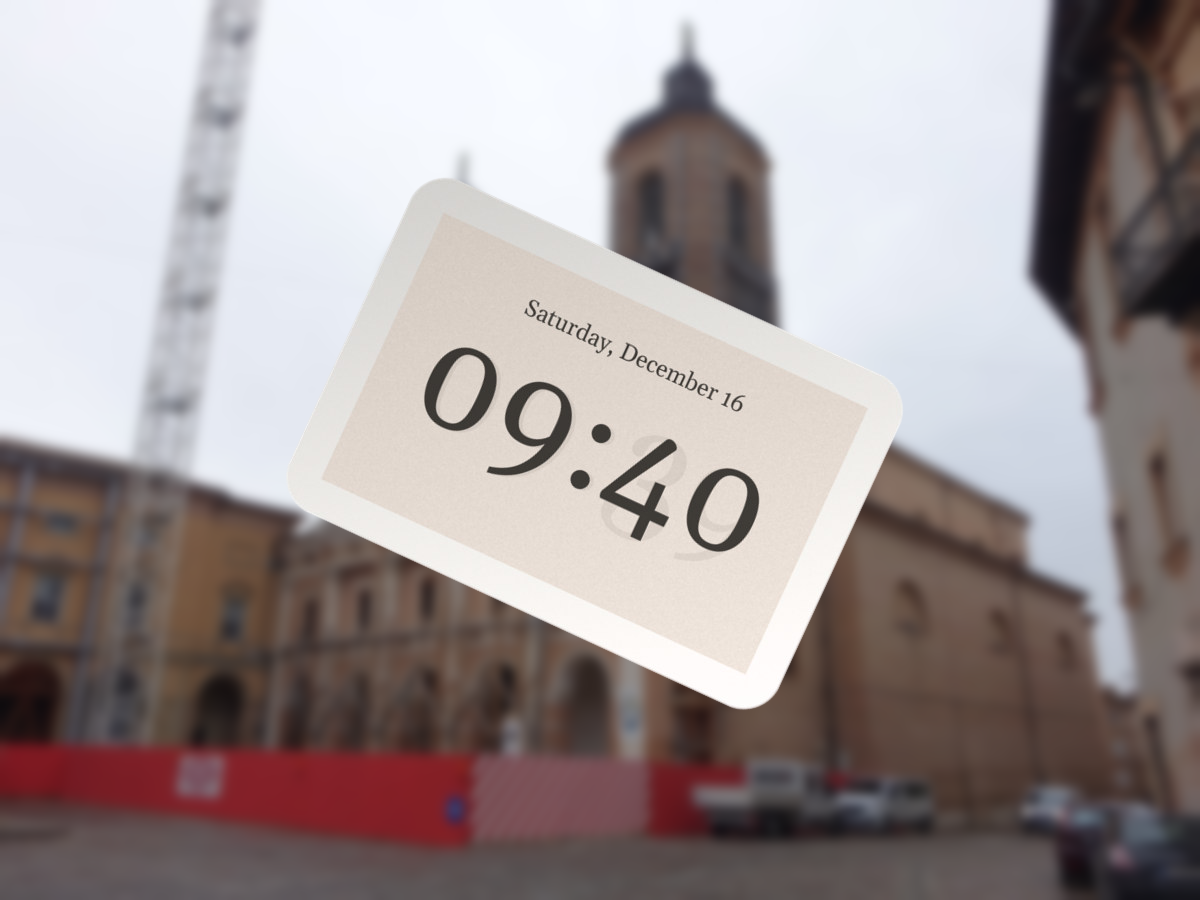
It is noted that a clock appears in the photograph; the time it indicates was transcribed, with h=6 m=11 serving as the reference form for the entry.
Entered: h=9 m=40
